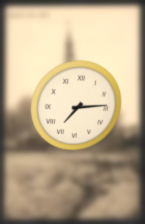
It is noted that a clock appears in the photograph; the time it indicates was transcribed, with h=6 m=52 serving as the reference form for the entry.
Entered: h=7 m=14
